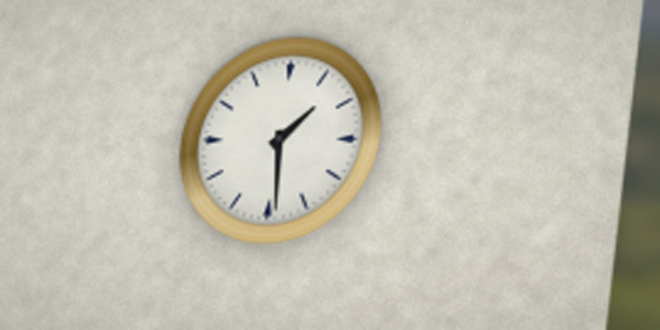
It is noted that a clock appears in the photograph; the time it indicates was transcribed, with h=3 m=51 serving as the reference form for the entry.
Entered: h=1 m=29
